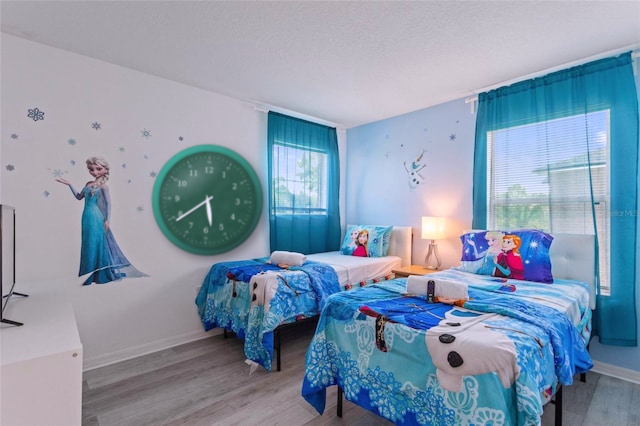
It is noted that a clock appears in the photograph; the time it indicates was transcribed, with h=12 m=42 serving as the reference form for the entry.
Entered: h=5 m=39
